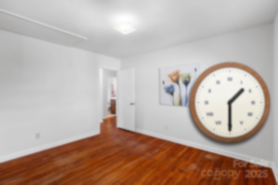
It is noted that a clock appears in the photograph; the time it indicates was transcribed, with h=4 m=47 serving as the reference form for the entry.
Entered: h=1 m=30
